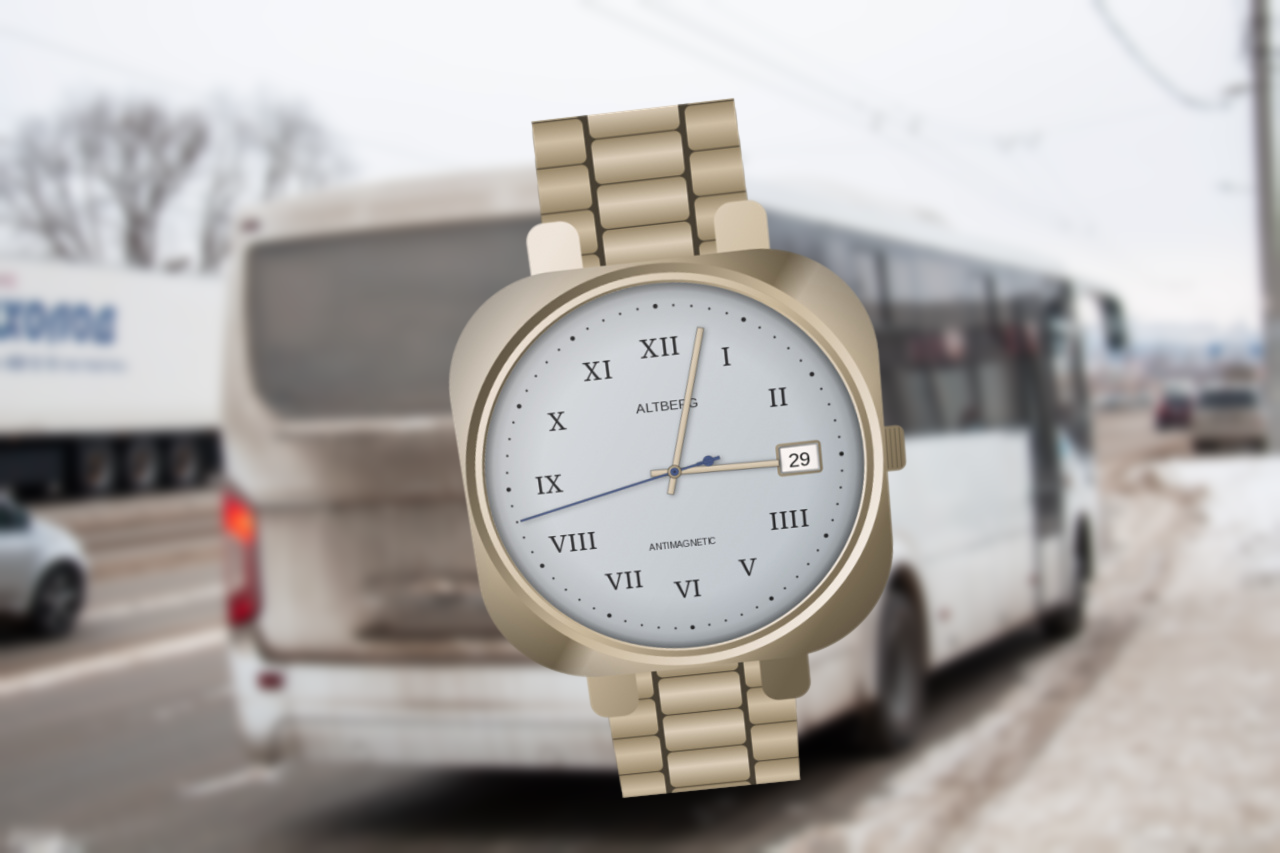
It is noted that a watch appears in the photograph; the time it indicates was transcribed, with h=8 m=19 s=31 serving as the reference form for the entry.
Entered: h=3 m=2 s=43
